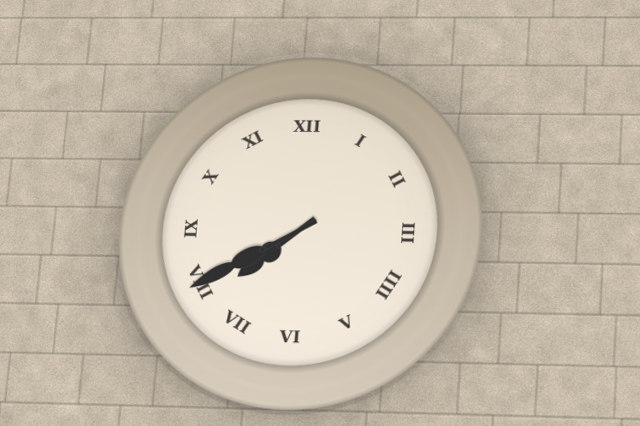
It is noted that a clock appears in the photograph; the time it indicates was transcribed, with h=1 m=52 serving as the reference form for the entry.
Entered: h=7 m=40
